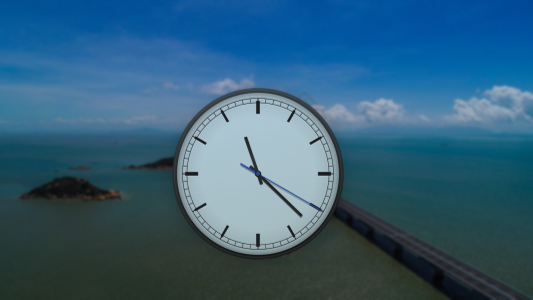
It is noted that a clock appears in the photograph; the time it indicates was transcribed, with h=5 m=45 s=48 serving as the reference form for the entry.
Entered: h=11 m=22 s=20
